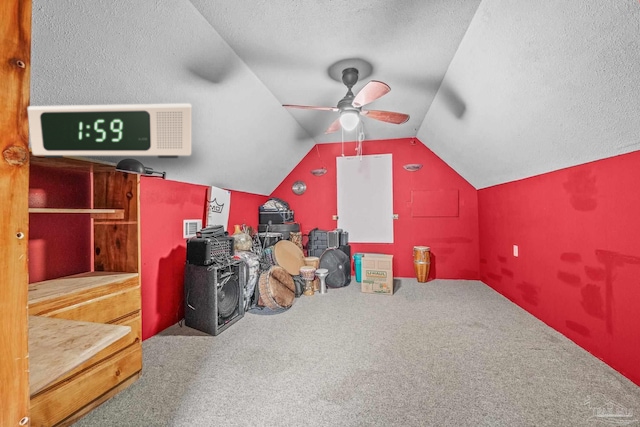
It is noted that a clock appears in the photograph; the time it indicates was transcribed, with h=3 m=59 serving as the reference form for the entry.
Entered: h=1 m=59
